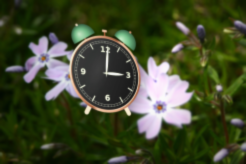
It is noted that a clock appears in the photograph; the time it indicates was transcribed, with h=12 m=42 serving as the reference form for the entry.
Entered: h=3 m=1
